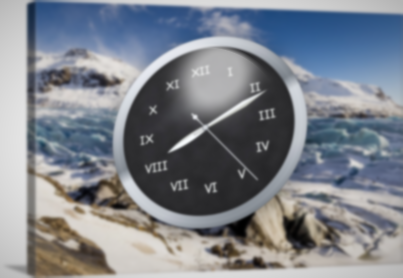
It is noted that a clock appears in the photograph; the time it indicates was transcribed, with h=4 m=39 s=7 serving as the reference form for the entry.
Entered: h=8 m=11 s=24
